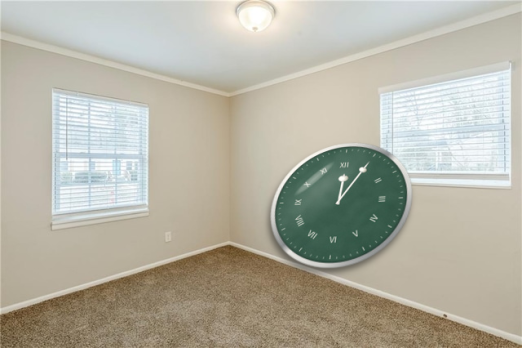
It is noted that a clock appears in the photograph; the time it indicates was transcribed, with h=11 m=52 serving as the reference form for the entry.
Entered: h=12 m=5
